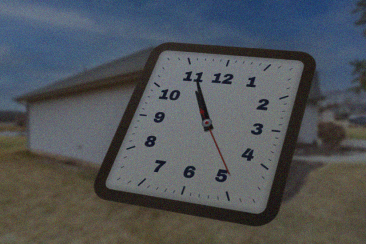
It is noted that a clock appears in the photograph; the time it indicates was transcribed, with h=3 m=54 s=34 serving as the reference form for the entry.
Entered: h=10 m=55 s=24
